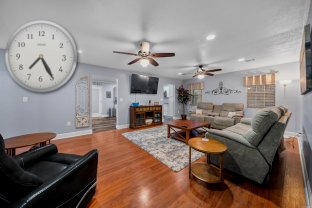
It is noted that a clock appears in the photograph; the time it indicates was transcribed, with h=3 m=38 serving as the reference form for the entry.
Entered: h=7 m=25
